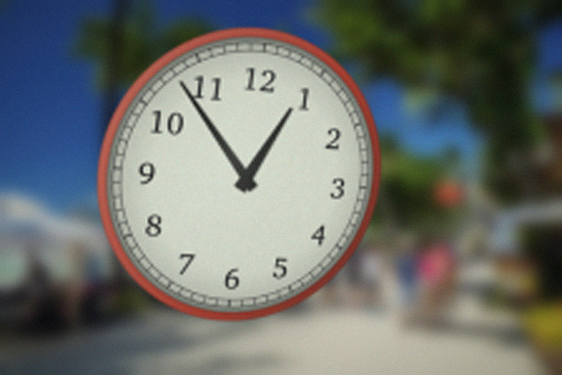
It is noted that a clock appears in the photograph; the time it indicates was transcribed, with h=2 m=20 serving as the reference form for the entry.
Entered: h=12 m=53
